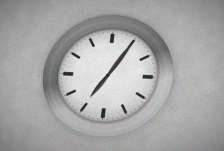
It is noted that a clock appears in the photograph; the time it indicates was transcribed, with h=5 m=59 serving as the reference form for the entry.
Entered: h=7 m=5
